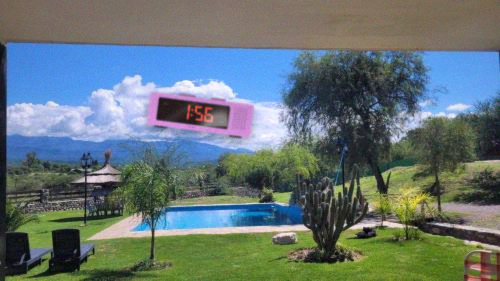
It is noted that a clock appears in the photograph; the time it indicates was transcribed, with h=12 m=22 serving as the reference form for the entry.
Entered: h=1 m=56
